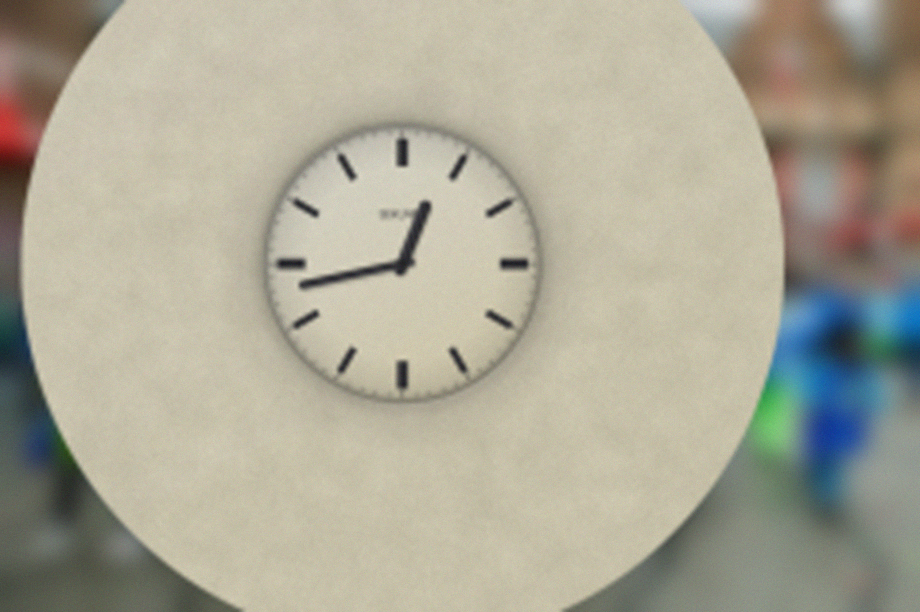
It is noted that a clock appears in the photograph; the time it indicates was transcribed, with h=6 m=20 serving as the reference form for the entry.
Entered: h=12 m=43
